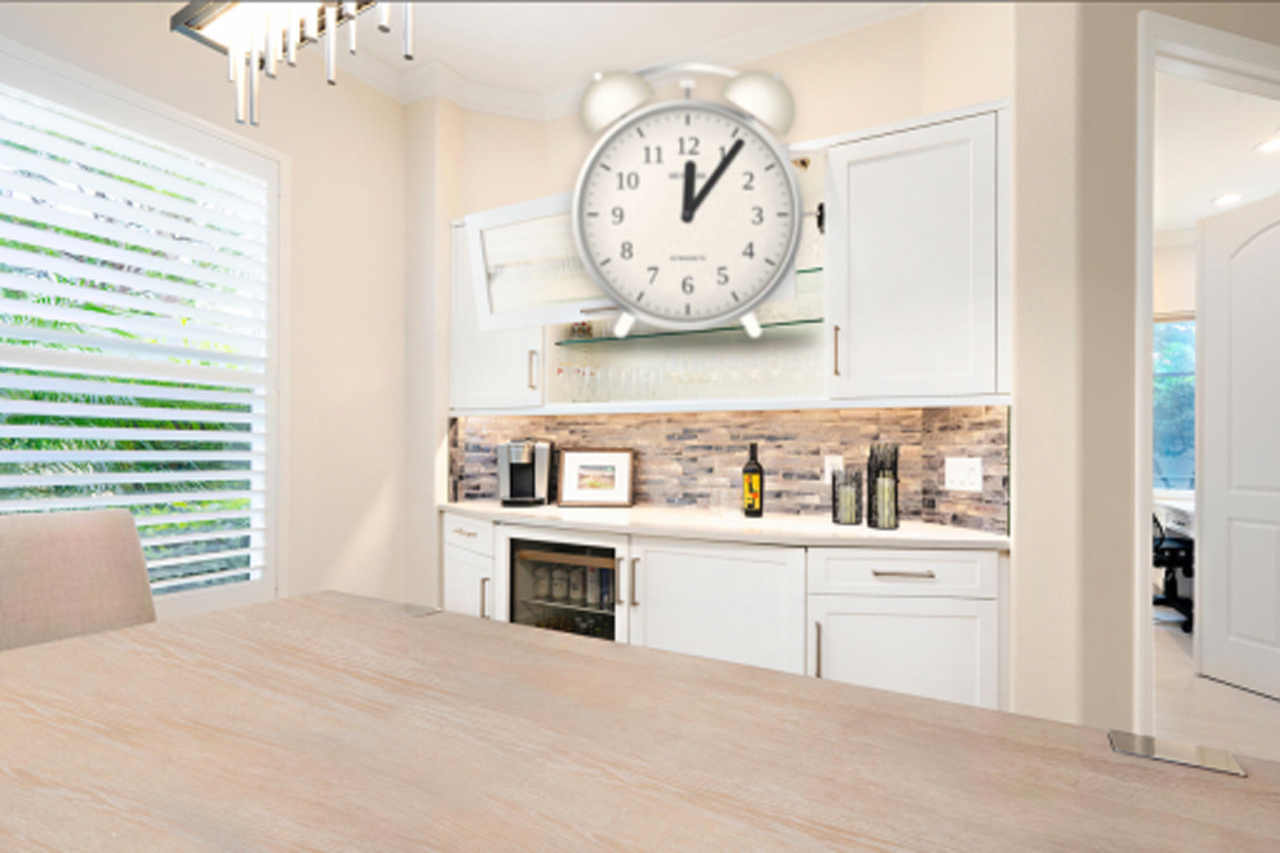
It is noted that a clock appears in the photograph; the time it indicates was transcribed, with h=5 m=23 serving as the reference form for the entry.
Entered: h=12 m=6
